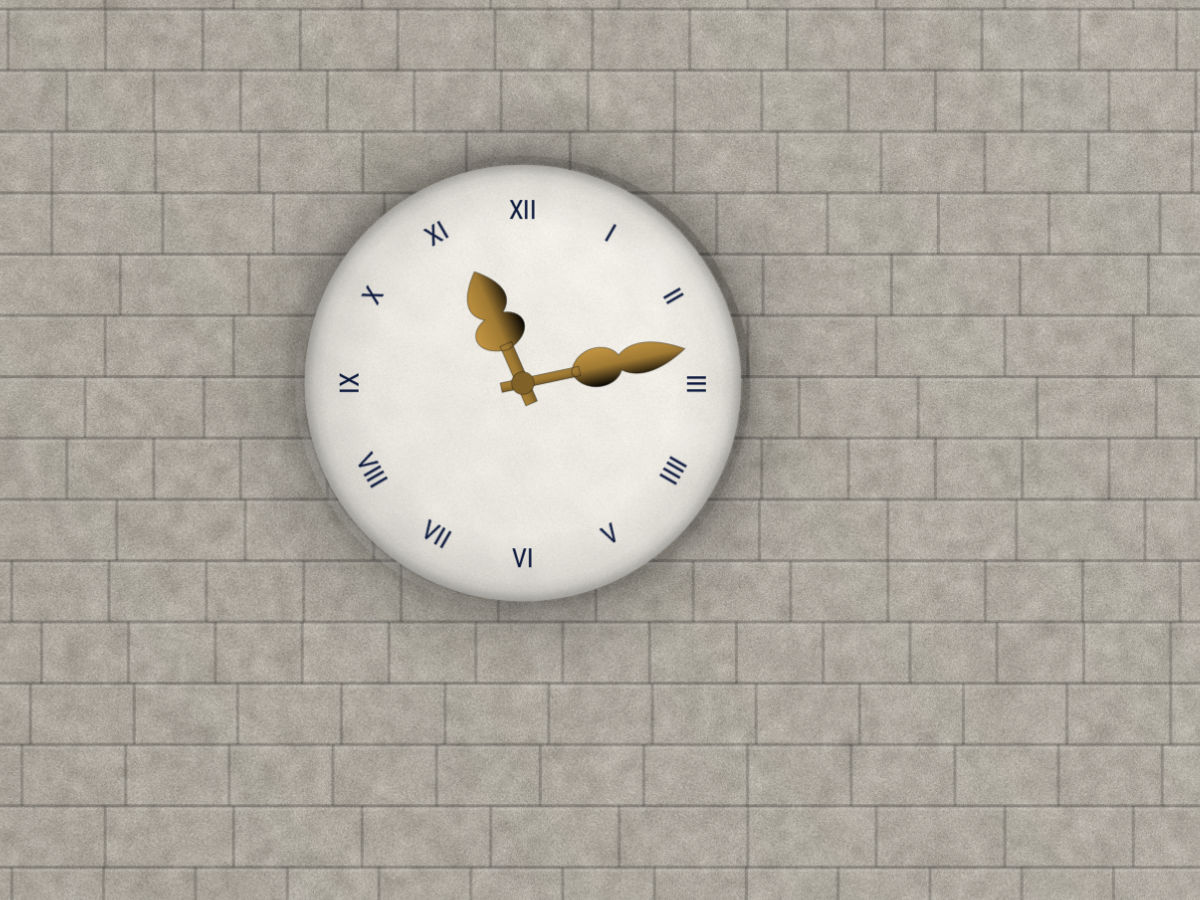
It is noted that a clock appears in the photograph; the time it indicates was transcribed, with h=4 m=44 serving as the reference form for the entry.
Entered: h=11 m=13
